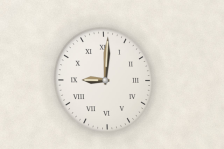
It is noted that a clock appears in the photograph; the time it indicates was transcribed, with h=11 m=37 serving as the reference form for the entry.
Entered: h=9 m=1
